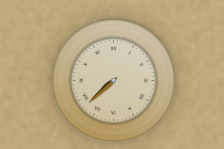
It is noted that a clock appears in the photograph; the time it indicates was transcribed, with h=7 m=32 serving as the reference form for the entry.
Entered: h=7 m=38
